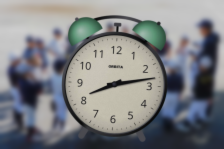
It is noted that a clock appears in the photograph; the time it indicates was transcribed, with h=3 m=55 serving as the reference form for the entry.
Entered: h=8 m=13
